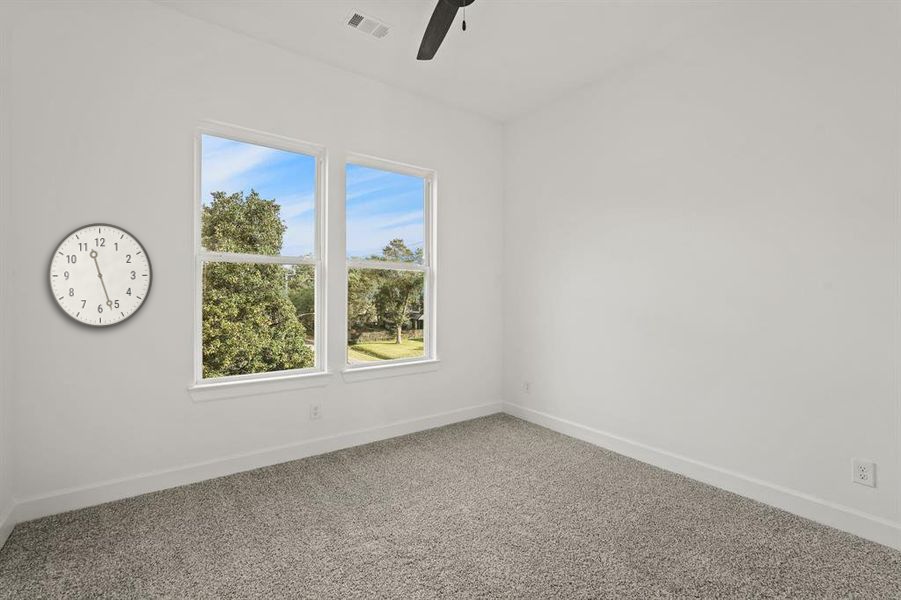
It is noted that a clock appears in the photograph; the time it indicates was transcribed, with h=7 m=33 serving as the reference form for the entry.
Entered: h=11 m=27
